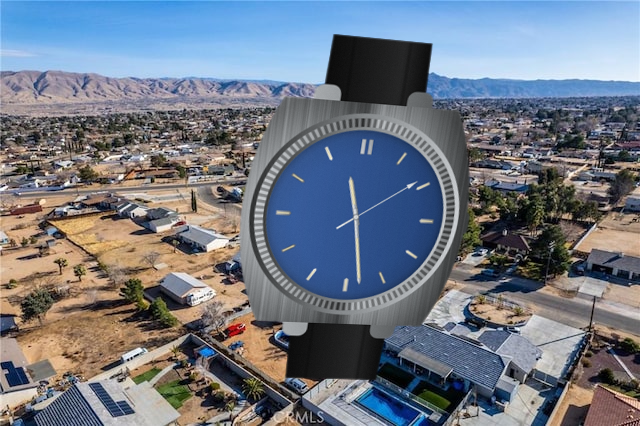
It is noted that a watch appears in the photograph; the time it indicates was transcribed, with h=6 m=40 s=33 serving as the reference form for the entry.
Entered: h=11 m=28 s=9
